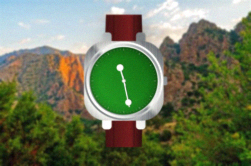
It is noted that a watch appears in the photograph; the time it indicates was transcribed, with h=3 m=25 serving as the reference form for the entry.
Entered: h=11 m=28
